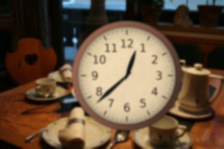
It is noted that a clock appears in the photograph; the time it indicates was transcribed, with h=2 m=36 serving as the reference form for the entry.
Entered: h=12 m=38
